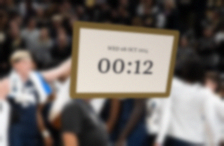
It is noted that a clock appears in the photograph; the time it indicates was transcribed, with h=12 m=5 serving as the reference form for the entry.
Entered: h=0 m=12
